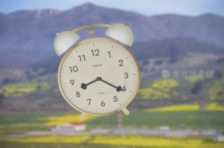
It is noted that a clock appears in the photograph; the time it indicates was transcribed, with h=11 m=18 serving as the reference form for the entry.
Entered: h=8 m=21
